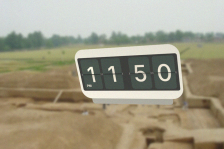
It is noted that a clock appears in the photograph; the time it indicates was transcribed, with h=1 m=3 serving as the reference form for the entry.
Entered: h=11 m=50
